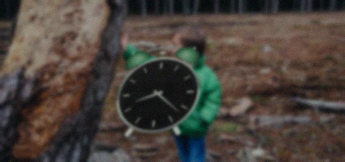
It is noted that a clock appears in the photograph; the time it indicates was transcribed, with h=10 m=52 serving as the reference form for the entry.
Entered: h=8 m=22
